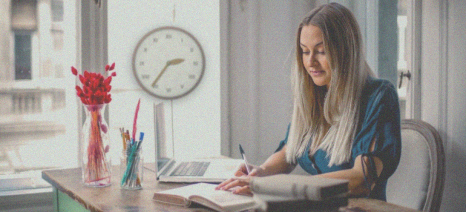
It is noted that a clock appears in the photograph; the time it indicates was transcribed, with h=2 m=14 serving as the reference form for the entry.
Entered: h=2 m=36
